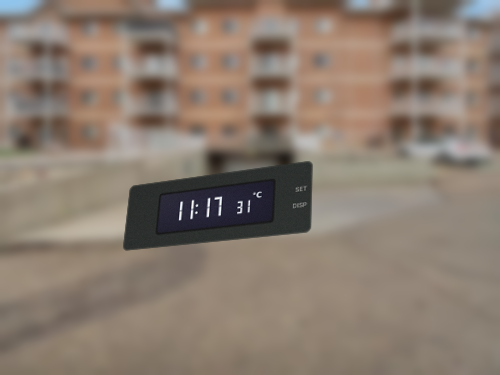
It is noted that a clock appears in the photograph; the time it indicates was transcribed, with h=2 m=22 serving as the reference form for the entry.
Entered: h=11 m=17
